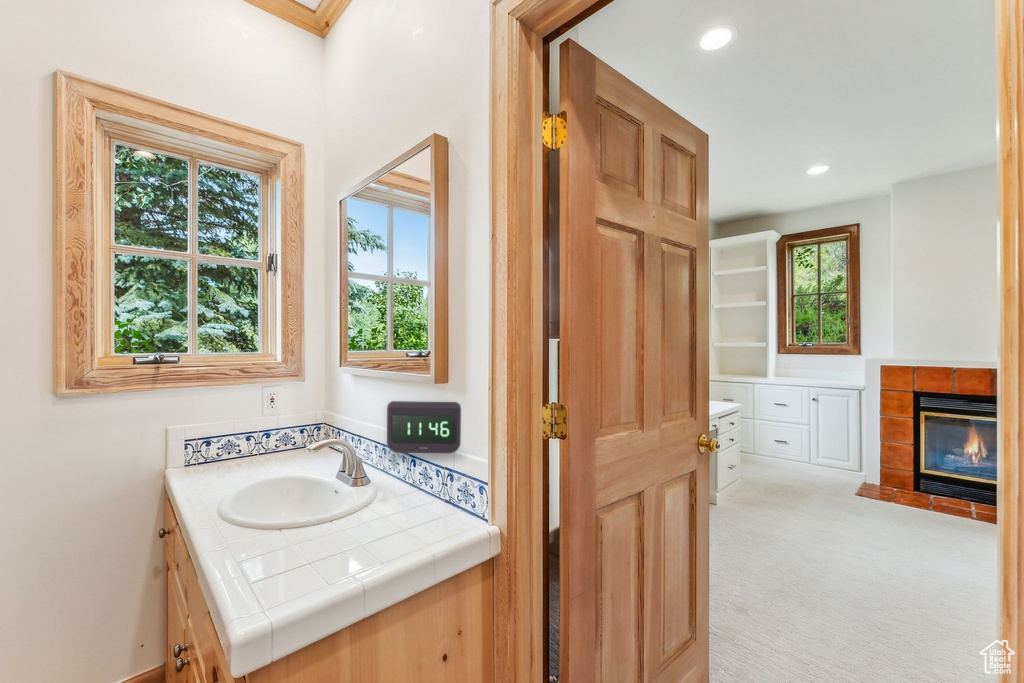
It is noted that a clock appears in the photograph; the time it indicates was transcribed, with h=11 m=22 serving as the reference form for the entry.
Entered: h=11 m=46
